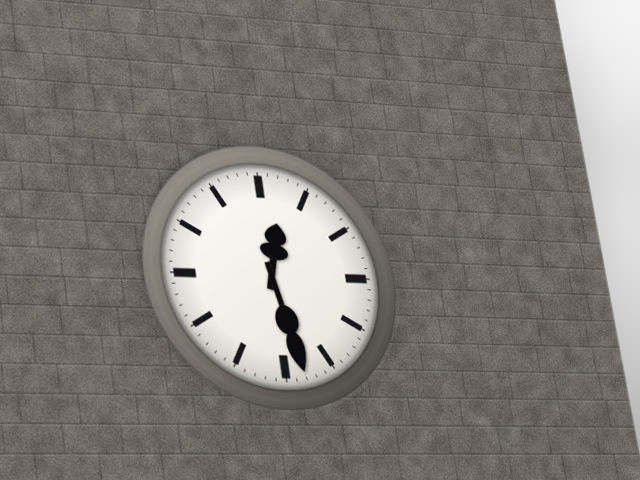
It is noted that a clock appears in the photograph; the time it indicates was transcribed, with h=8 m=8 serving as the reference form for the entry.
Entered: h=12 m=28
